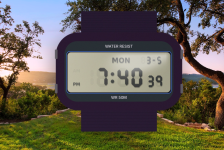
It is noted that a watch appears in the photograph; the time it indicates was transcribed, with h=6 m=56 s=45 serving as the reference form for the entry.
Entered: h=7 m=40 s=39
